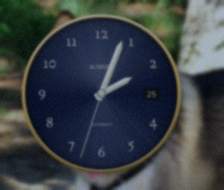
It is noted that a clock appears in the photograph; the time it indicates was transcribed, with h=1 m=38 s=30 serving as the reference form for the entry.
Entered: h=2 m=3 s=33
